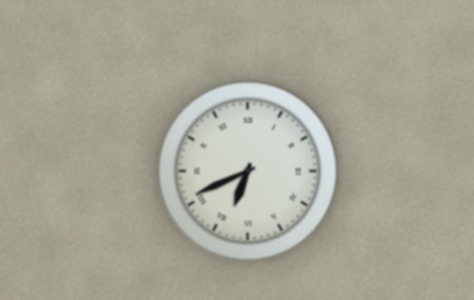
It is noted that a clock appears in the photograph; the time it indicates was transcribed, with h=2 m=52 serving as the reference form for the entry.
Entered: h=6 m=41
